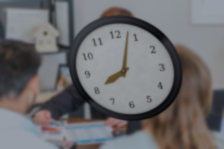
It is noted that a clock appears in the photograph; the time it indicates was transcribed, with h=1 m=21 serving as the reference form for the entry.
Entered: h=8 m=3
